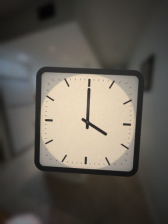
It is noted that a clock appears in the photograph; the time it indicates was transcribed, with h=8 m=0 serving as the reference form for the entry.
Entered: h=4 m=0
